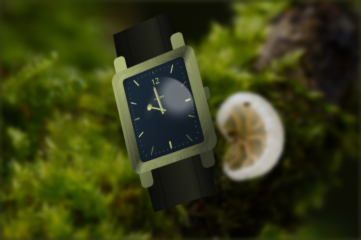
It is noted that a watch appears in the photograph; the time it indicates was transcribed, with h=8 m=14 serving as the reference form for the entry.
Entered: h=9 m=59
